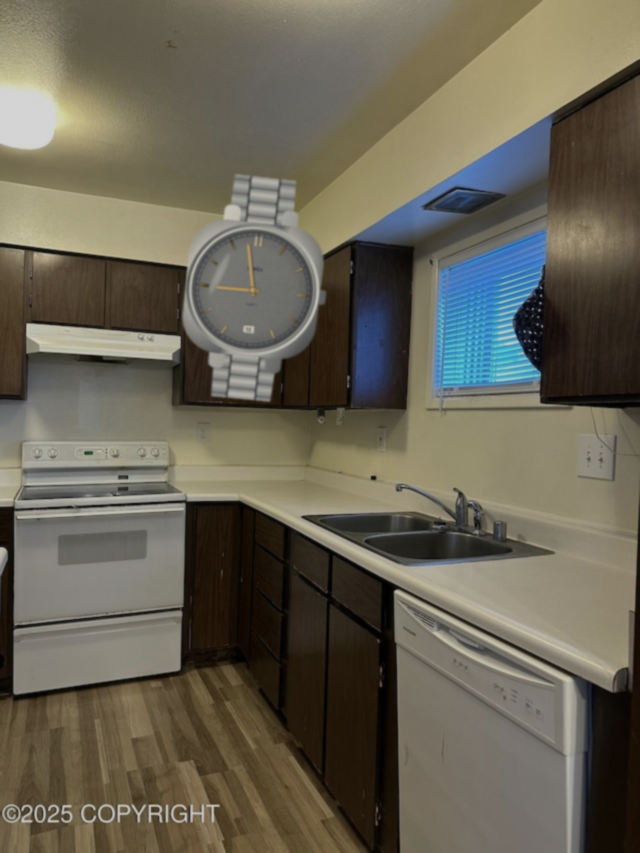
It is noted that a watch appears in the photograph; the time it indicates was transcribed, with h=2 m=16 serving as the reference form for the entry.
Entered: h=8 m=58
